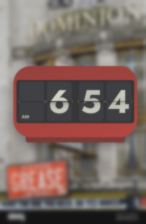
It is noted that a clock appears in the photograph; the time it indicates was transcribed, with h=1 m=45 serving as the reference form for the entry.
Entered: h=6 m=54
